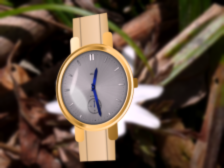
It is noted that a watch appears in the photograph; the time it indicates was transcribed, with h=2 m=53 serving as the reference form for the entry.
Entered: h=12 m=28
